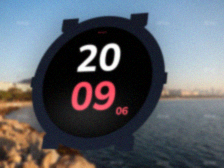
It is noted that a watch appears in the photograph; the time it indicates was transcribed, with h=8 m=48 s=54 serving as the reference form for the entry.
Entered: h=20 m=9 s=6
